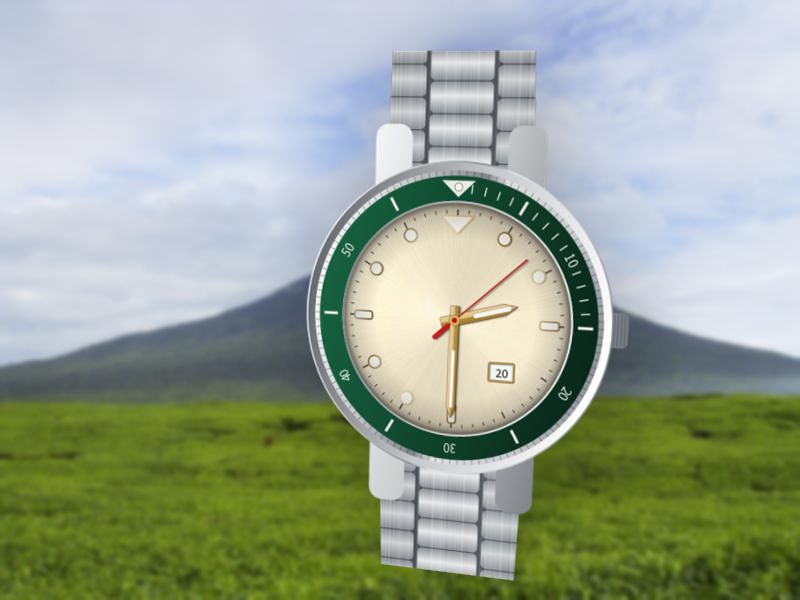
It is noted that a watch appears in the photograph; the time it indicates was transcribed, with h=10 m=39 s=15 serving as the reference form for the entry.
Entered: h=2 m=30 s=8
